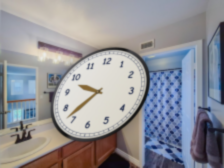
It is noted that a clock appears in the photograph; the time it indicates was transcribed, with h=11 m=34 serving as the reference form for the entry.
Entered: h=9 m=37
